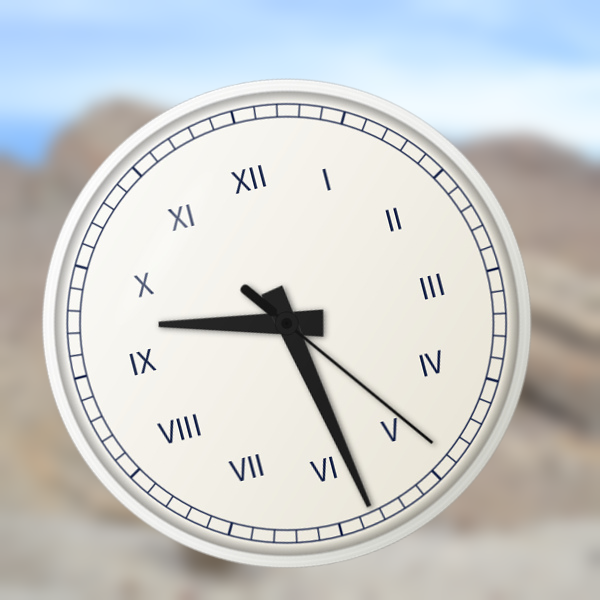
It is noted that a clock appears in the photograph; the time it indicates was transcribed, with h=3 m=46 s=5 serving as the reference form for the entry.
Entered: h=9 m=28 s=24
